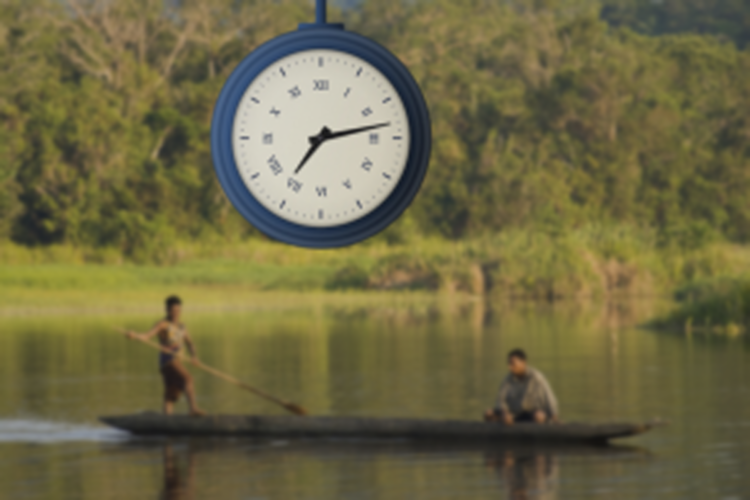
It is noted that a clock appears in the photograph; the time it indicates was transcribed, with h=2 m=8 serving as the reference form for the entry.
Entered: h=7 m=13
